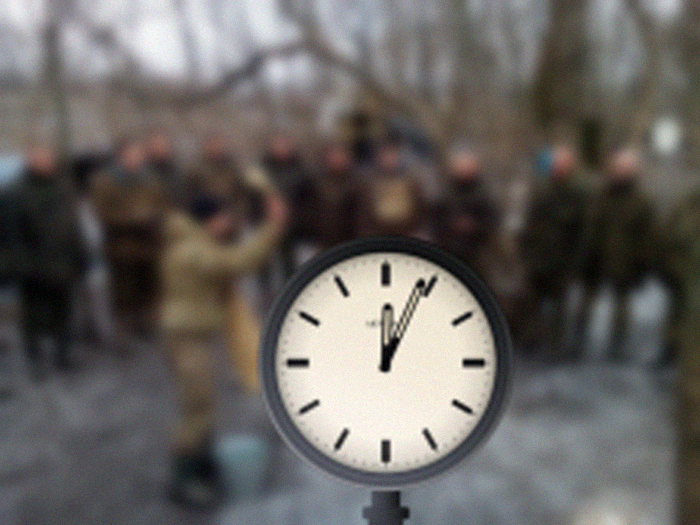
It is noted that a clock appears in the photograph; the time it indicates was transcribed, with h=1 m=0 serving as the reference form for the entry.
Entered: h=12 m=4
